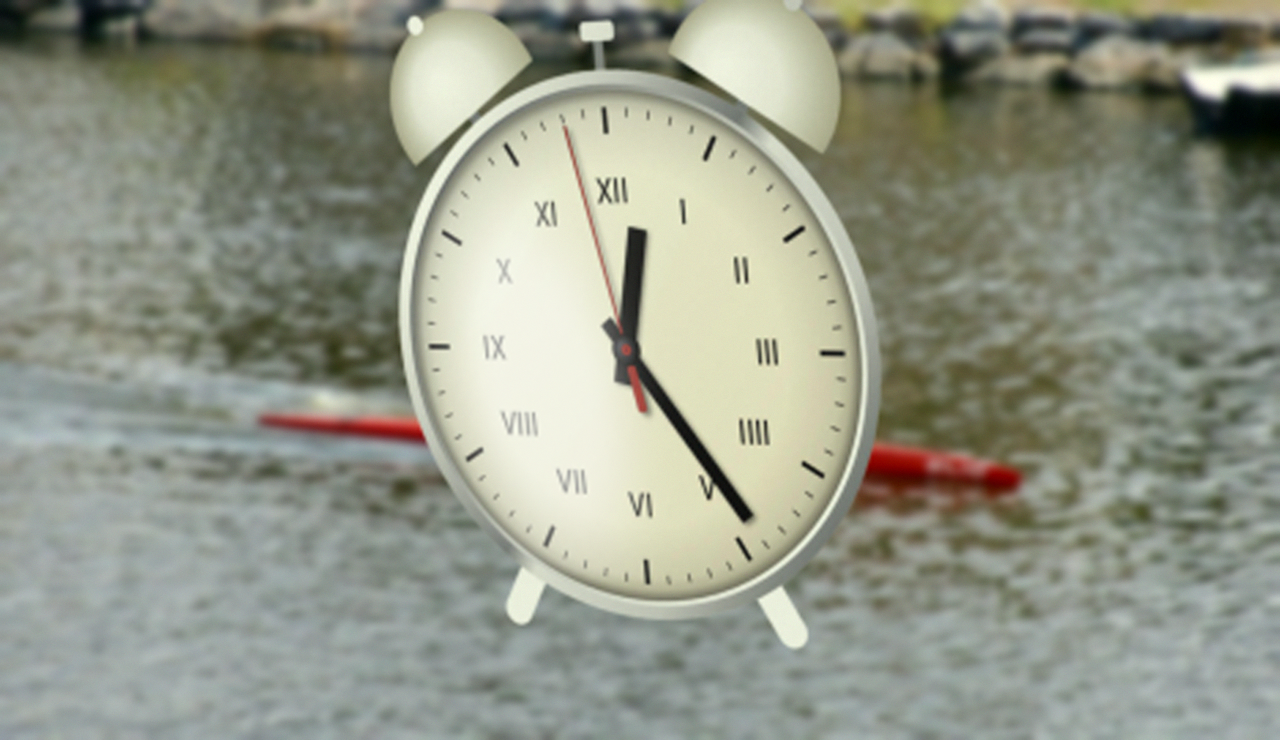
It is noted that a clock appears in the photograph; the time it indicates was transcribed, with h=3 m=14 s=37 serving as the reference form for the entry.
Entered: h=12 m=23 s=58
